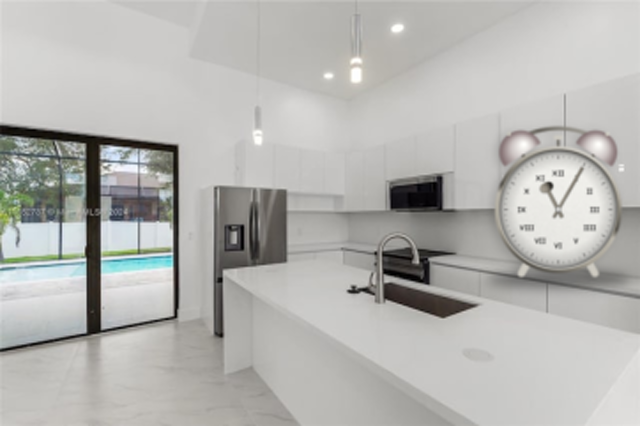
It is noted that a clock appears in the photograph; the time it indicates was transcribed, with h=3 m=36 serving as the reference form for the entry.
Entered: h=11 m=5
